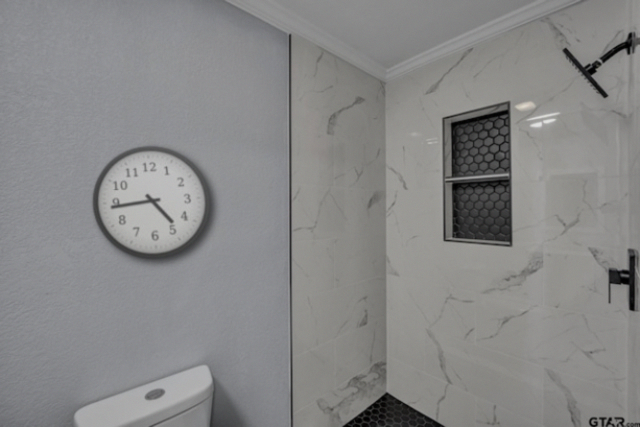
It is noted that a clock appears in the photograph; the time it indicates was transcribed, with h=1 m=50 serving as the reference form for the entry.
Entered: h=4 m=44
